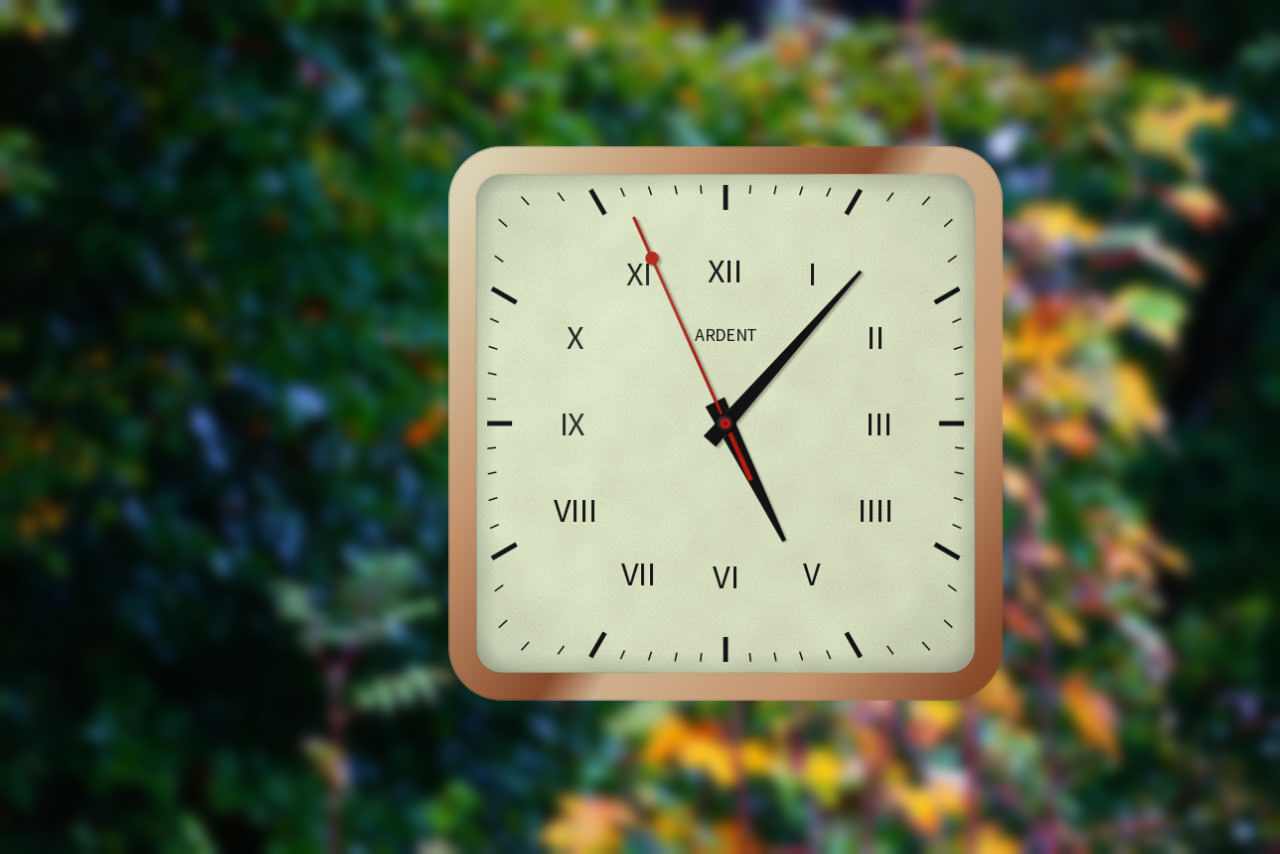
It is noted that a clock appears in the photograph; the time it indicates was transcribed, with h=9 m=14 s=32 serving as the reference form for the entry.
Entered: h=5 m=6 s=56
